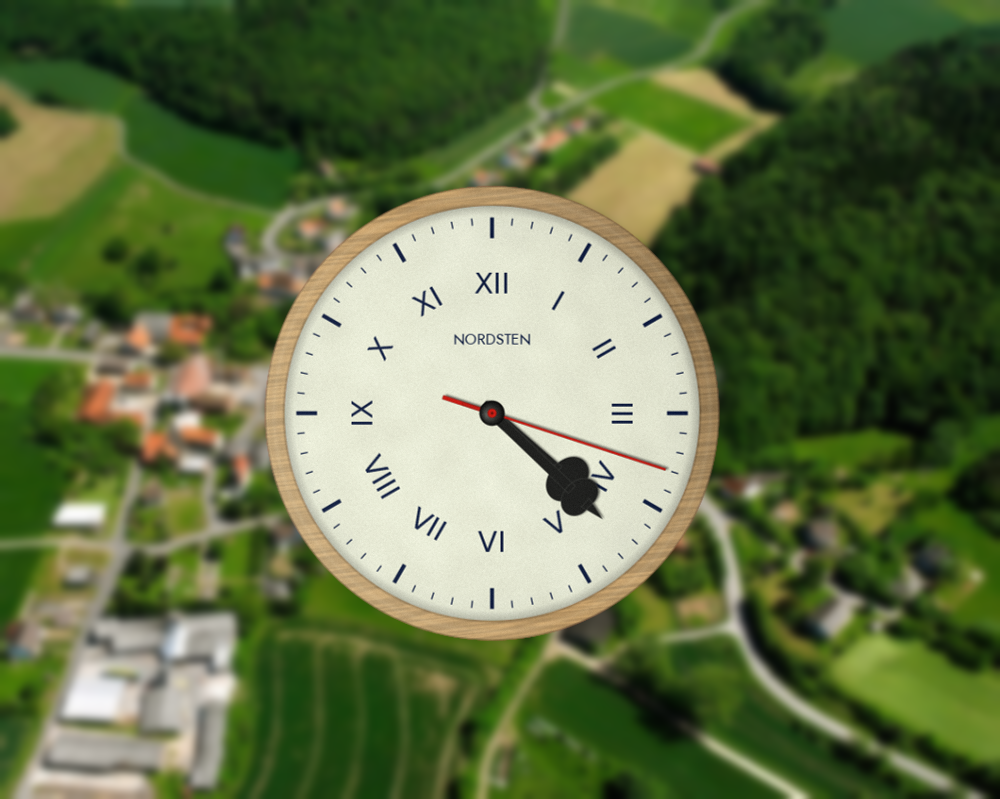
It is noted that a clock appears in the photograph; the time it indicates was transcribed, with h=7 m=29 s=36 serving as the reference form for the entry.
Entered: h=4 m=22 s=18
